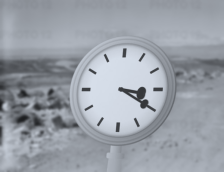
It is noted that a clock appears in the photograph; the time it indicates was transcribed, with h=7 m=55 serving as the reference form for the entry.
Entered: h=3 m=20
